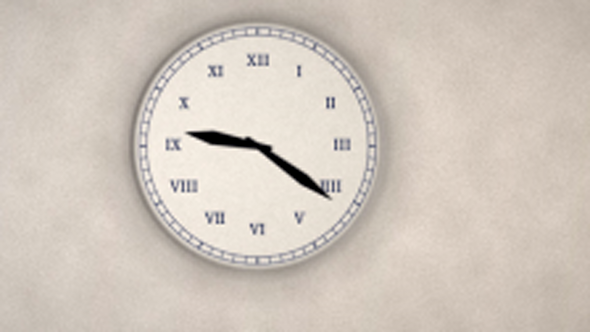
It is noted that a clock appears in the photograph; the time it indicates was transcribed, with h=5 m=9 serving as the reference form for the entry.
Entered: h=9 m=21
